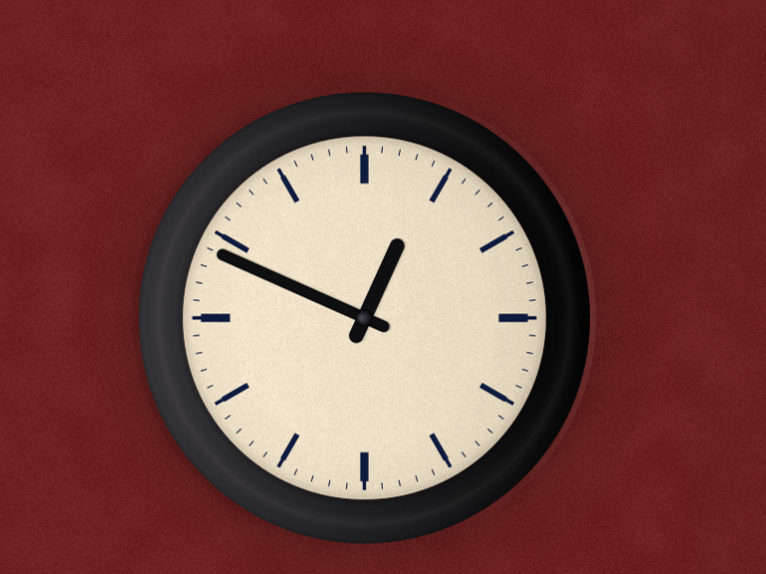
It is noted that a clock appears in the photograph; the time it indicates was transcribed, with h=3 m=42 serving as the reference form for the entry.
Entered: h=12 m=49
